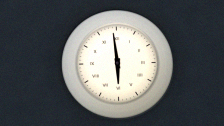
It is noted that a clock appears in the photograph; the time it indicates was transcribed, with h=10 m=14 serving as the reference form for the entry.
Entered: h=5 m=59
